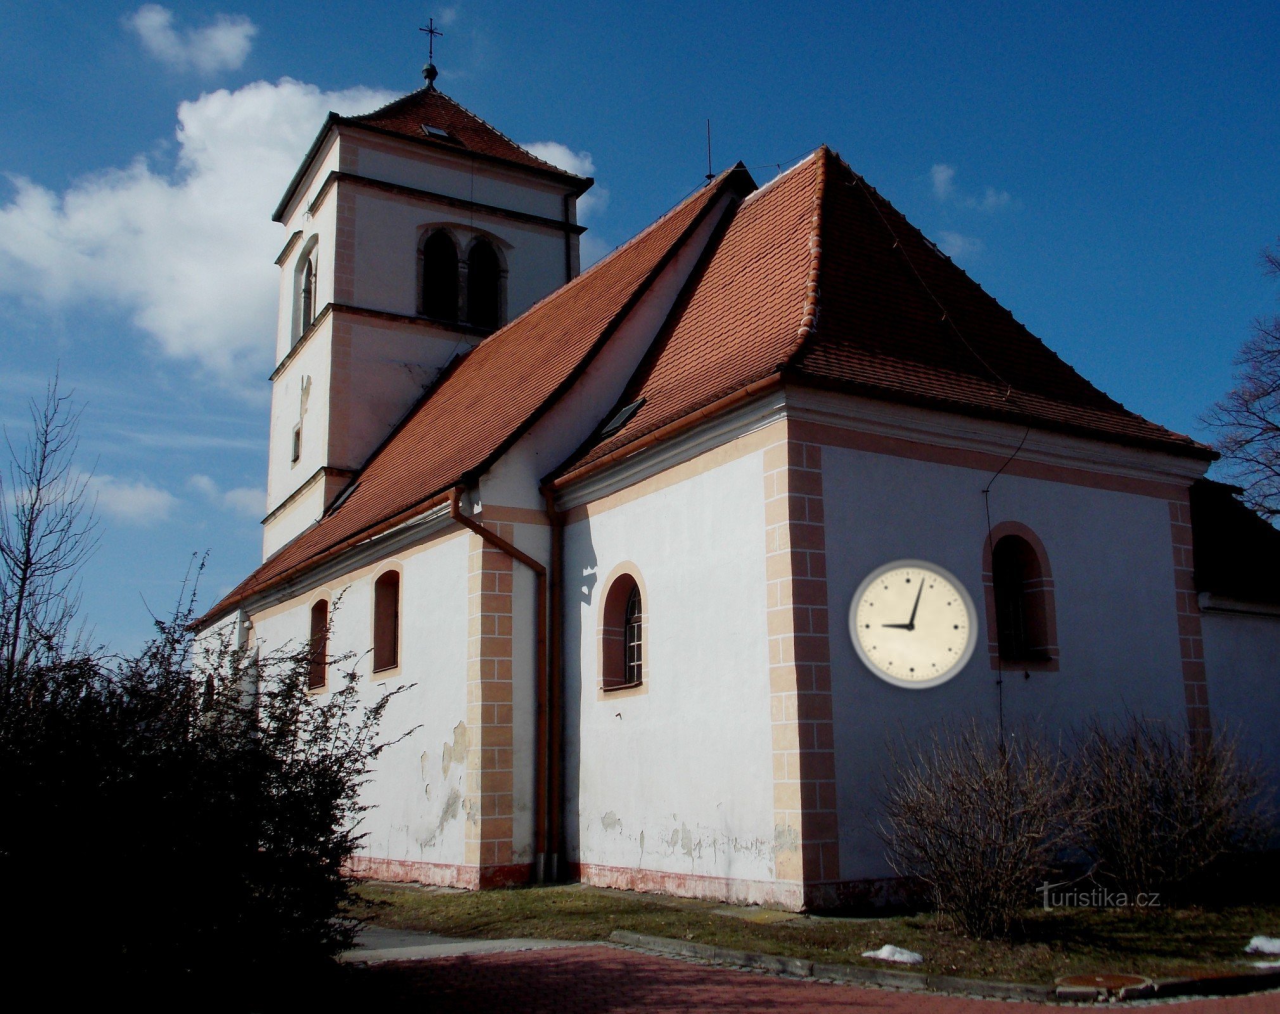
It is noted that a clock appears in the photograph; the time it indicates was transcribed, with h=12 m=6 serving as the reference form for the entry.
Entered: h=9 m=3
